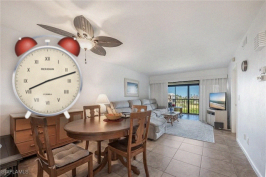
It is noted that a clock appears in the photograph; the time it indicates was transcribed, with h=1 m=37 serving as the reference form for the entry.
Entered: h=8 m=12
